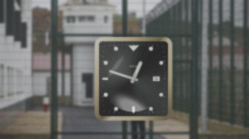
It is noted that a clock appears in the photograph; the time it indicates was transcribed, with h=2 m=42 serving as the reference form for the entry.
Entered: h=12 m=48
